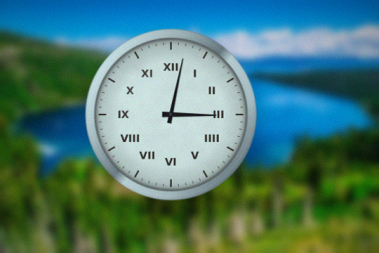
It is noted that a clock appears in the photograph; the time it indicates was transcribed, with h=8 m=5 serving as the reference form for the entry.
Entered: h=3 m=2
